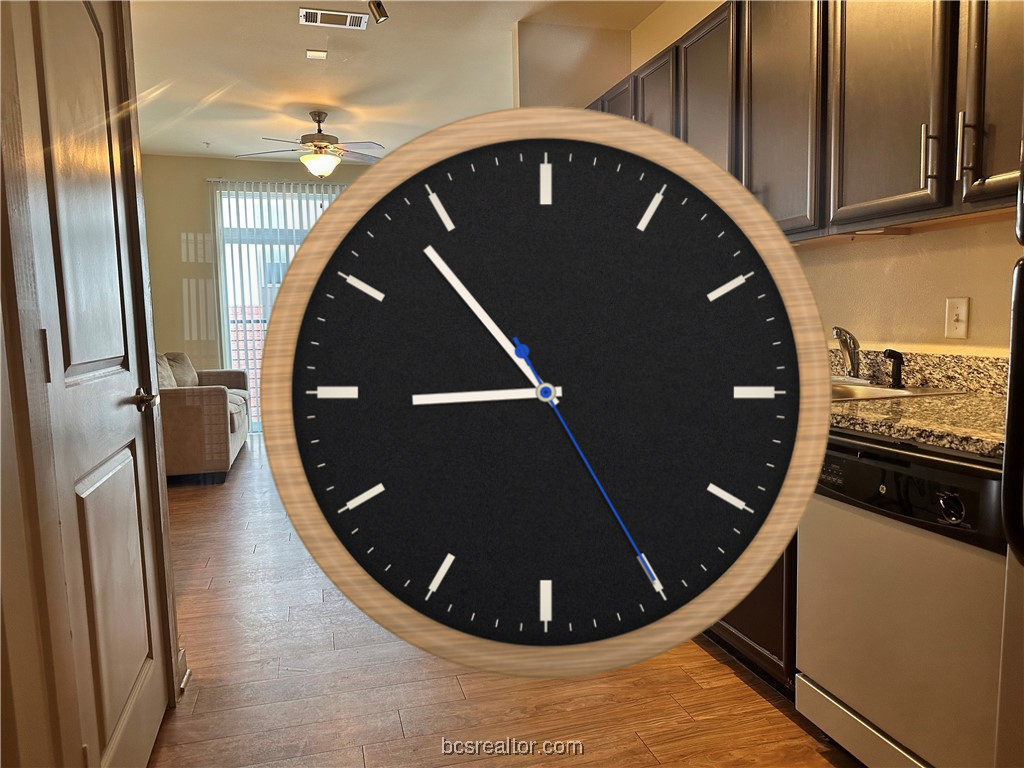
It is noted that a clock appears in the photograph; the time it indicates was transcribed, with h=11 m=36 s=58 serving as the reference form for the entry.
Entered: h=8 m=53 s=25
